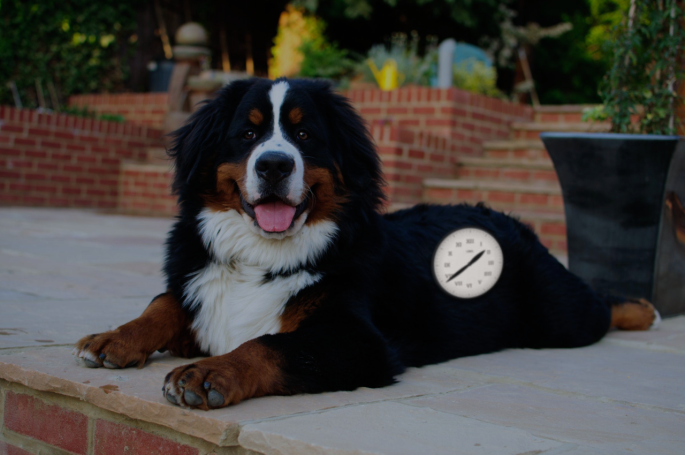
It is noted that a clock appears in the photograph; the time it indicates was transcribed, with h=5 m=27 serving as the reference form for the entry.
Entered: h=1 m=39
